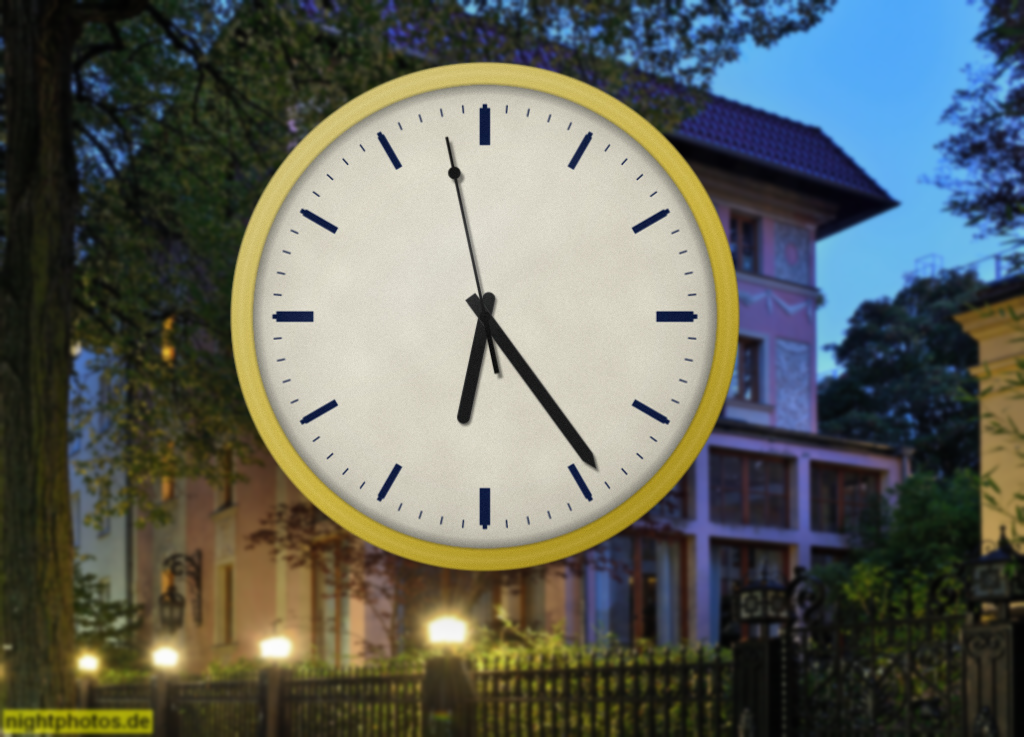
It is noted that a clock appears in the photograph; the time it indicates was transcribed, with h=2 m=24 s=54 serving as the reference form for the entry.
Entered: h=6 m=23 s=58
